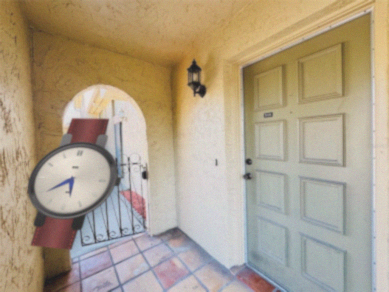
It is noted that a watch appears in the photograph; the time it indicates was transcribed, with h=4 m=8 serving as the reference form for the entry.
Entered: h=5 m=39
